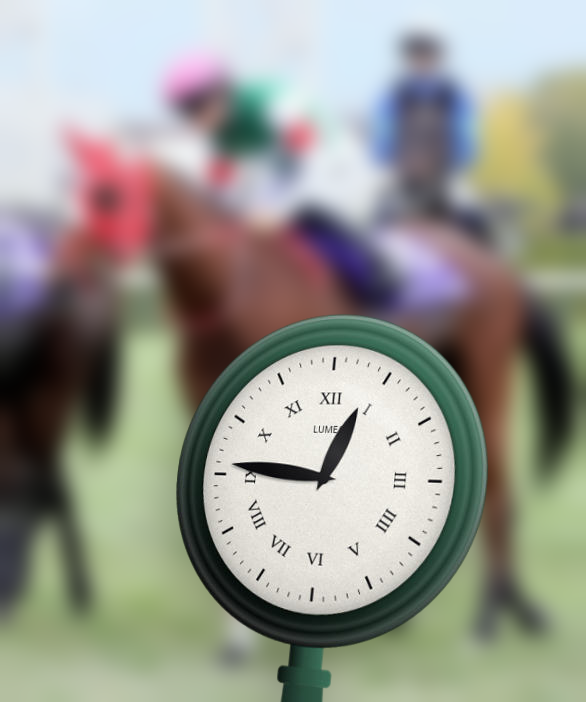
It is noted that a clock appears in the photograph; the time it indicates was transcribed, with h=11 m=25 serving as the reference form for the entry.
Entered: h=12 m=46
